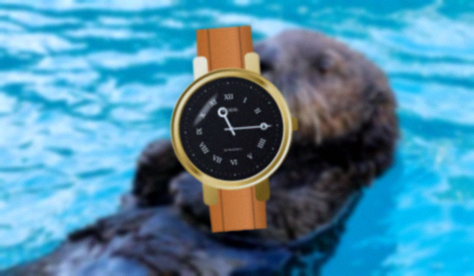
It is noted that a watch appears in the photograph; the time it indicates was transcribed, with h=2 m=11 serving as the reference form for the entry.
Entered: h=11 m=15
